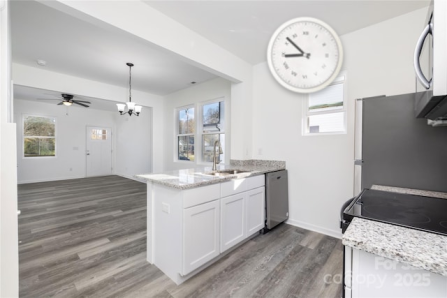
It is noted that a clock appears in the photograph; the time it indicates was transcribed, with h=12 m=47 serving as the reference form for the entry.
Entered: h=8 m=52
